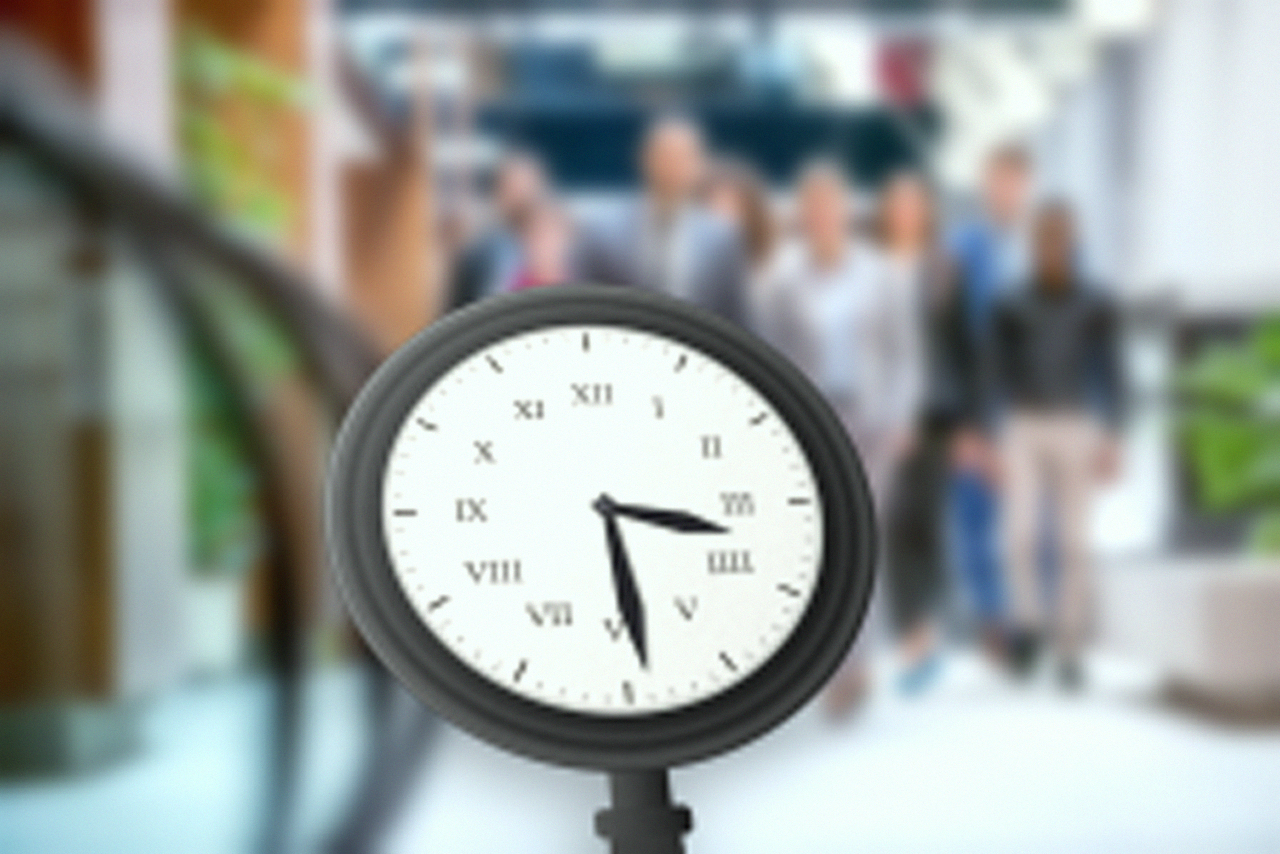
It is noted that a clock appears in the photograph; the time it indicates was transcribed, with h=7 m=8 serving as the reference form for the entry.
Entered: h=3 m=29
